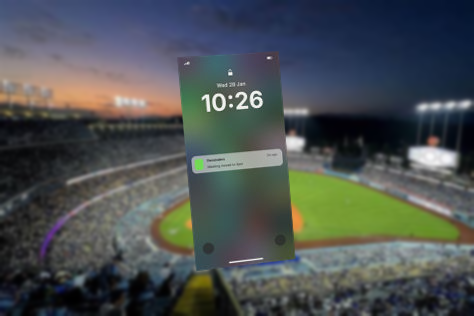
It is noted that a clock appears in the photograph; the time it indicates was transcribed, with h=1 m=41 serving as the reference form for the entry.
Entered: h=10 m=26
